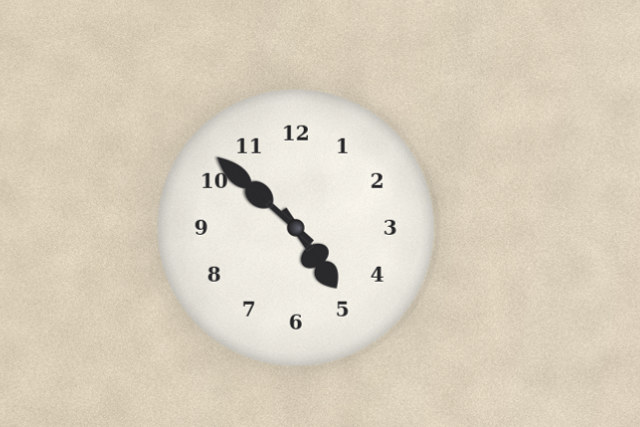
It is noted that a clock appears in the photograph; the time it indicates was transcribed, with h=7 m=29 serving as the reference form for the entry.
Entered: h=4 m=52
